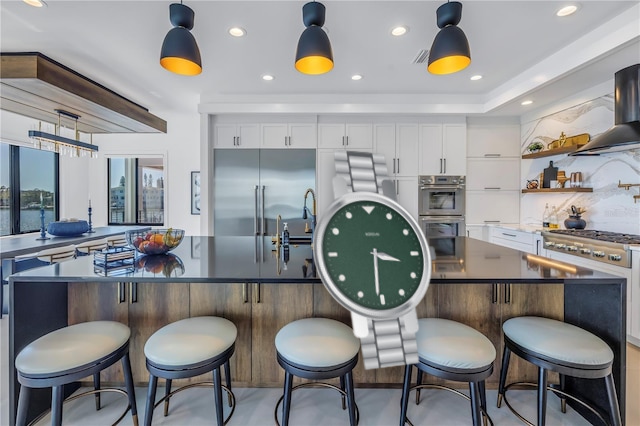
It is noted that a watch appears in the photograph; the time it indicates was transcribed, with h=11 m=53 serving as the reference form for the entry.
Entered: h=3 m=31
